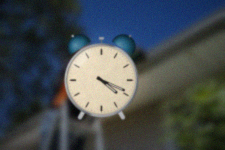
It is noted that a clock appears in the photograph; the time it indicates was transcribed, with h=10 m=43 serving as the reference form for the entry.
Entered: h=4 m=19
